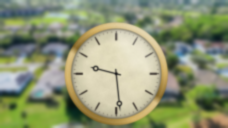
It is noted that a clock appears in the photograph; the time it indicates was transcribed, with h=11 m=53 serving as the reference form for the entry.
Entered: h=9 m=29
